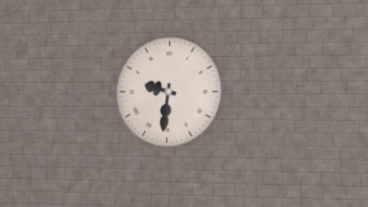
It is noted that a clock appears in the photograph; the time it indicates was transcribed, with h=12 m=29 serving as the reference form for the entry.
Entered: h=9 m=31
